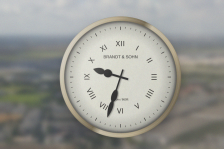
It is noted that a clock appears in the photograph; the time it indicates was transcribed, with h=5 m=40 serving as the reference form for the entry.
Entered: h=9 m=33
